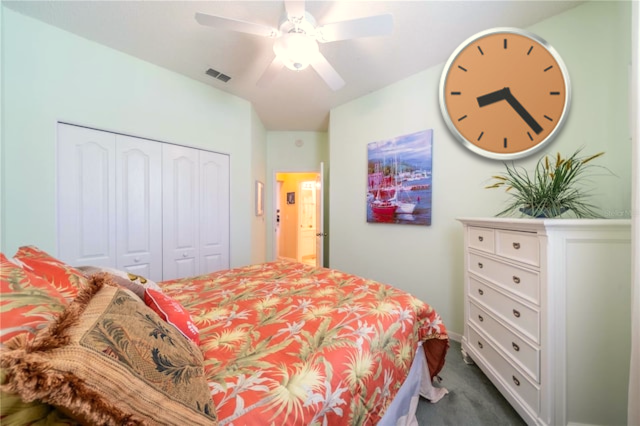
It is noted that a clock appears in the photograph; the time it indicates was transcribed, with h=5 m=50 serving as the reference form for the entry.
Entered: h=8 m=23
